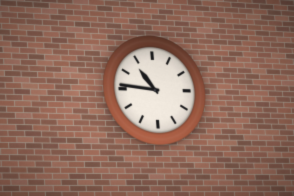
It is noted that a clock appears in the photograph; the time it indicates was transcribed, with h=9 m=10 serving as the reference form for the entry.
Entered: h=10 m=46
